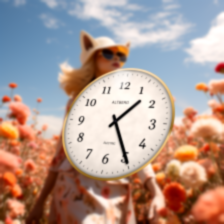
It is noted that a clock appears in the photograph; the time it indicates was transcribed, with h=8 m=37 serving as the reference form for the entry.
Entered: h=1 m=25
